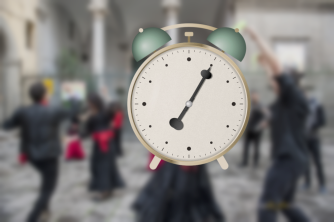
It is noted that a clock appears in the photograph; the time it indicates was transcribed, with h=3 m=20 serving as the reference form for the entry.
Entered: h=7 m=5
